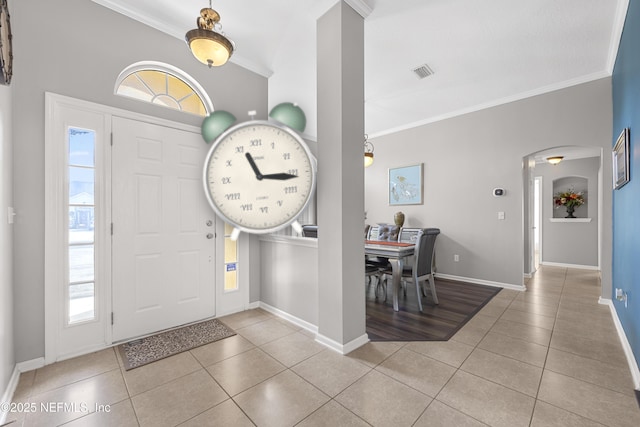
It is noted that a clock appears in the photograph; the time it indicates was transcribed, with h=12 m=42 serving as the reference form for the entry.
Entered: h=11 m=16
